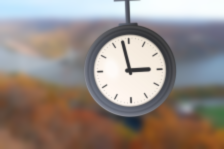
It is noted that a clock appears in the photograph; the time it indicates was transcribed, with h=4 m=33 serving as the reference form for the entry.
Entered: h=2 m=58
